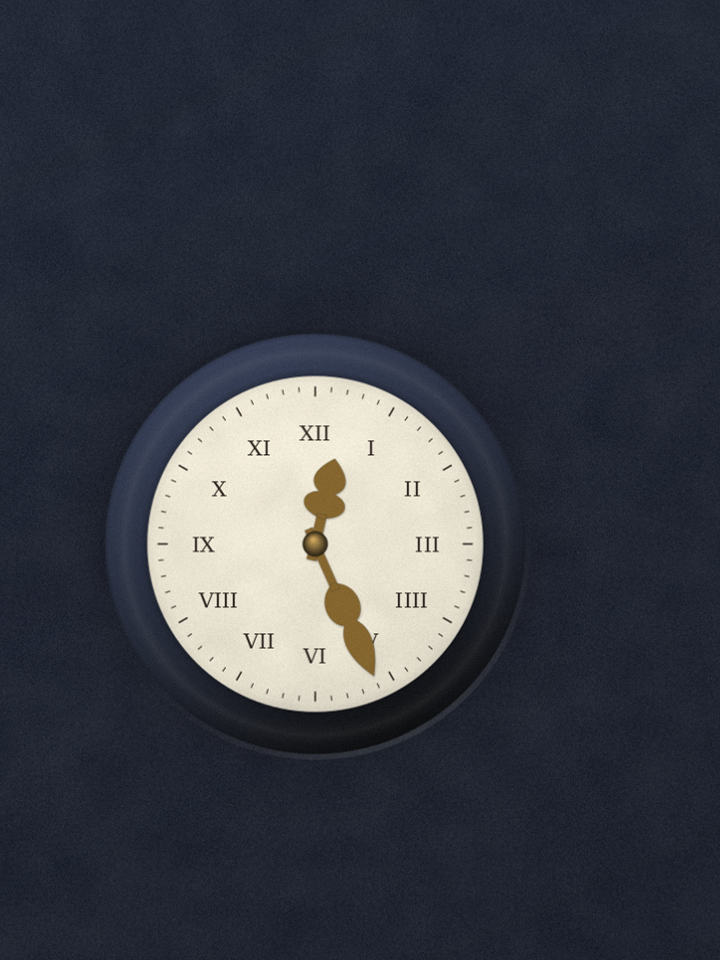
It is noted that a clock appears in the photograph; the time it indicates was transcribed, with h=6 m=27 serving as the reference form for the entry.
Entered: h=12 m=26
